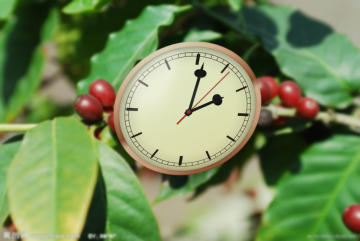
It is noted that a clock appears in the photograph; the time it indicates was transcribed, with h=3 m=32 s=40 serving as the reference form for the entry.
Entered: h=2 m=1 s=6
